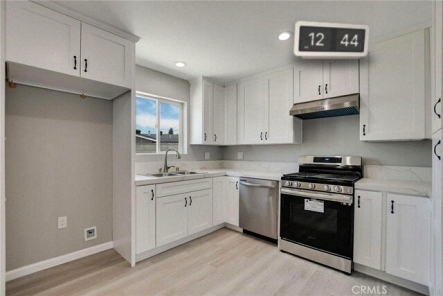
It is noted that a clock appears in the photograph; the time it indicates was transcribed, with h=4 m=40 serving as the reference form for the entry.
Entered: h=12 m=44
